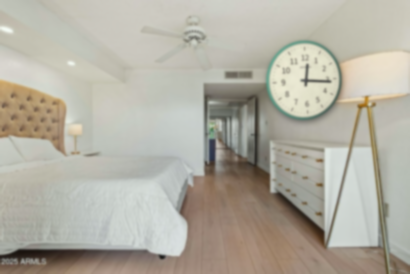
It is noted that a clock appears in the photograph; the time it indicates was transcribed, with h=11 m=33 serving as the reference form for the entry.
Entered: h=12 m=16
